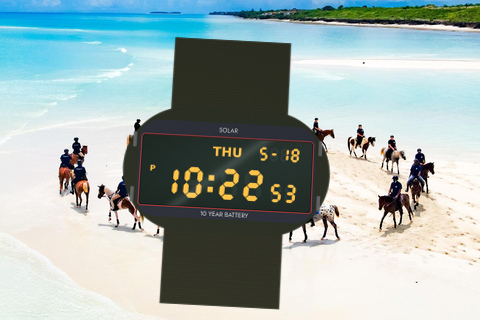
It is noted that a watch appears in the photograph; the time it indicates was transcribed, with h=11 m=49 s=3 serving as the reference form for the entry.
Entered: h=10 m=22 s=53
